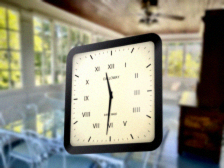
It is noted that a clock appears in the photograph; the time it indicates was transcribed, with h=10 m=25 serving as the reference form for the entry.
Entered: h=11 m=31
